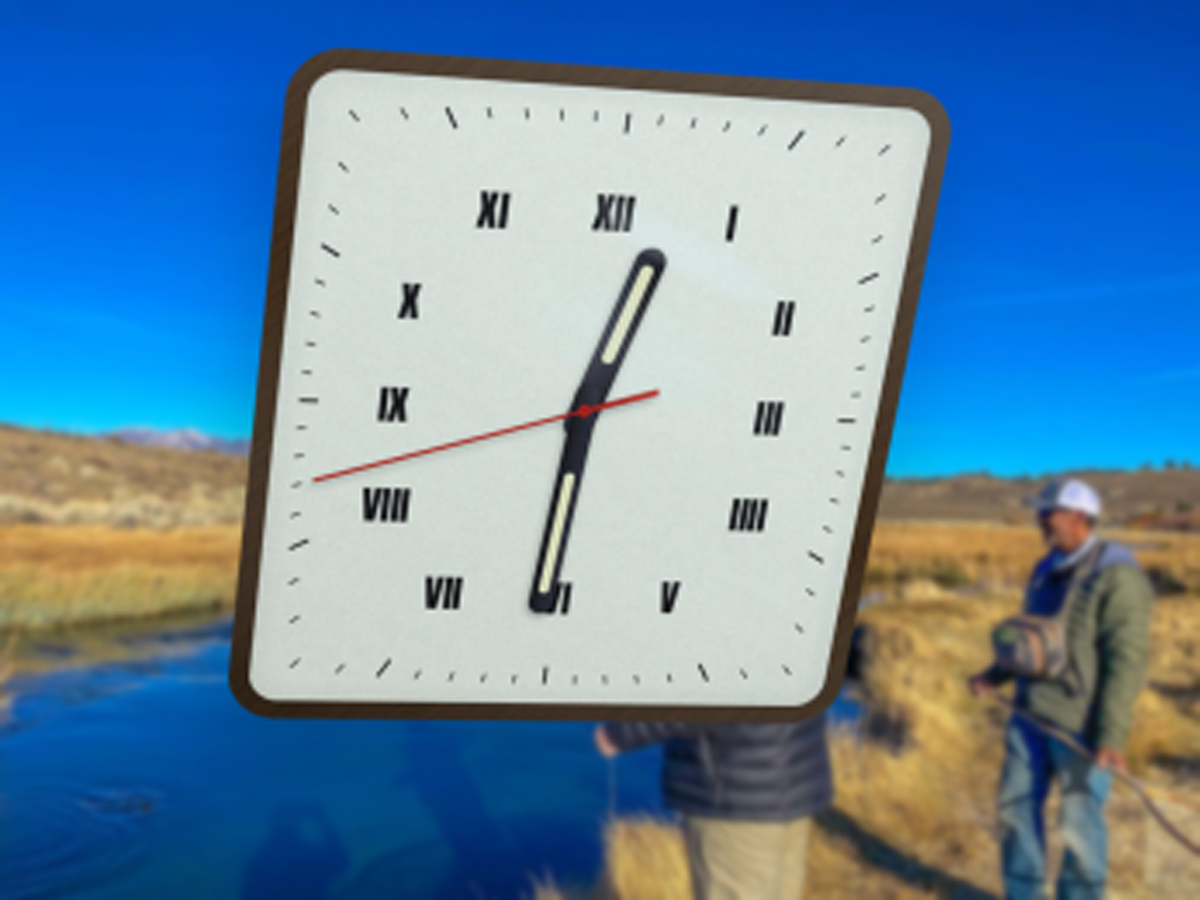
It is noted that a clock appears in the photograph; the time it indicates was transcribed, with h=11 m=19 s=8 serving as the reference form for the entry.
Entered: h=12 m=30 s=42
